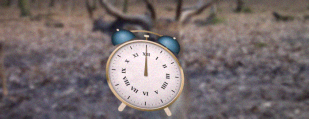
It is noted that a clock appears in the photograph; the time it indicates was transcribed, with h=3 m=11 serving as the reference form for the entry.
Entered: h=12 m=0
